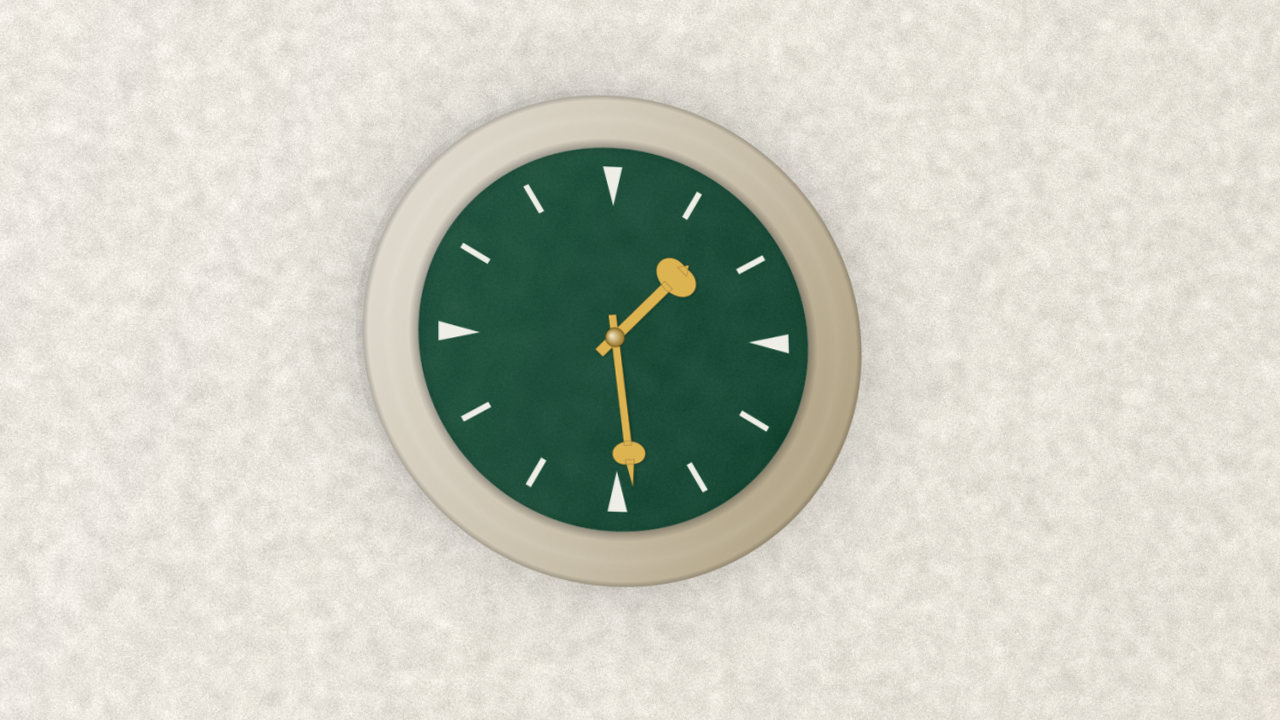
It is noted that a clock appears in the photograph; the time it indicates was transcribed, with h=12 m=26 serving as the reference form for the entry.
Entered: h=1 m=29
